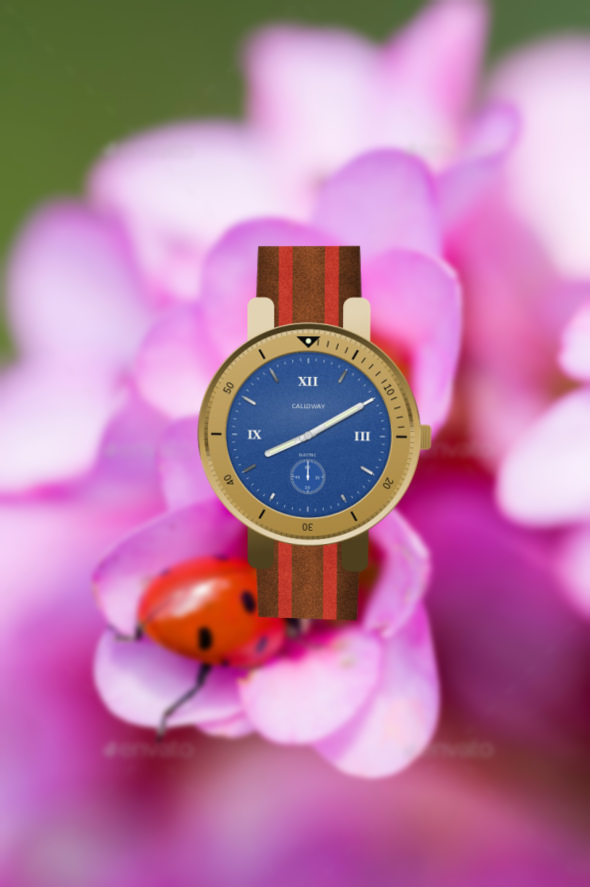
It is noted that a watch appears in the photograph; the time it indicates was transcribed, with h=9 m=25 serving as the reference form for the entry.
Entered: h=8 m=10
